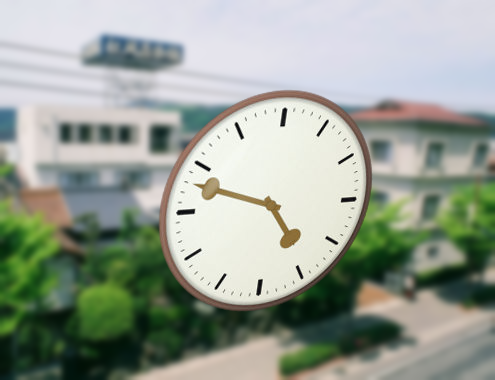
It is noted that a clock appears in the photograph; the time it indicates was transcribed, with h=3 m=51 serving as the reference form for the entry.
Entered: h=4 m=48
